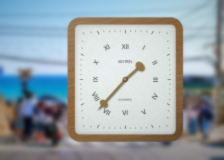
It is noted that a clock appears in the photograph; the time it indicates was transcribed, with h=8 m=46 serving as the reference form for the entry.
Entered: h=1 m=37
